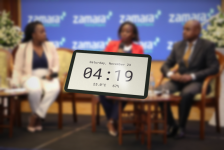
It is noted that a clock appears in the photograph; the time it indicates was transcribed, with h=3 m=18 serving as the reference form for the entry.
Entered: h=4 m=19
